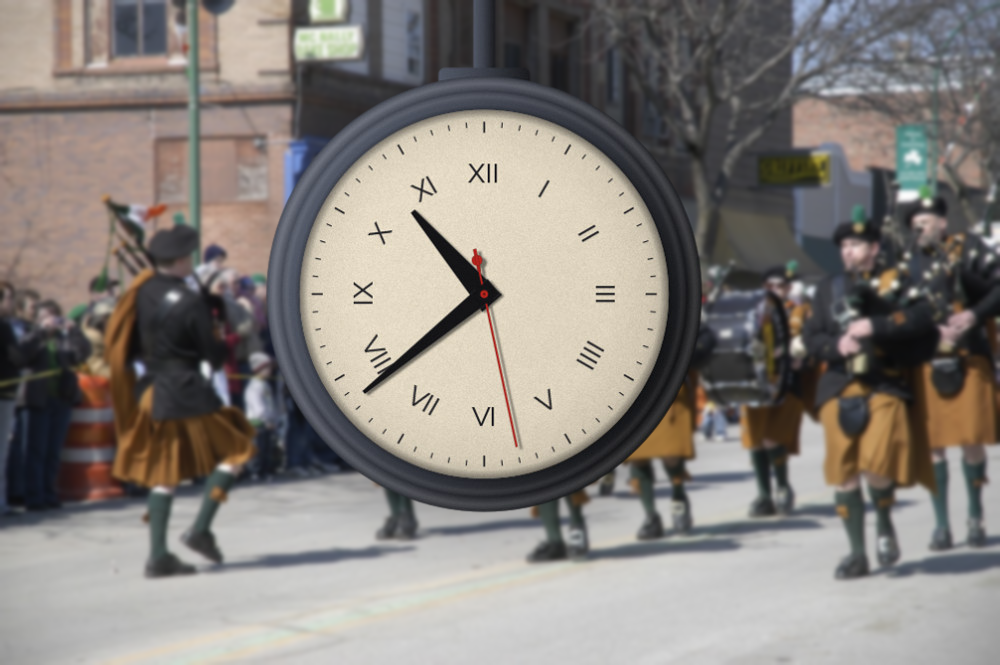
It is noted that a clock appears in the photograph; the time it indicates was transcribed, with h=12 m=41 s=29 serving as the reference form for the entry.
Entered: h=10 m=38 s=28
